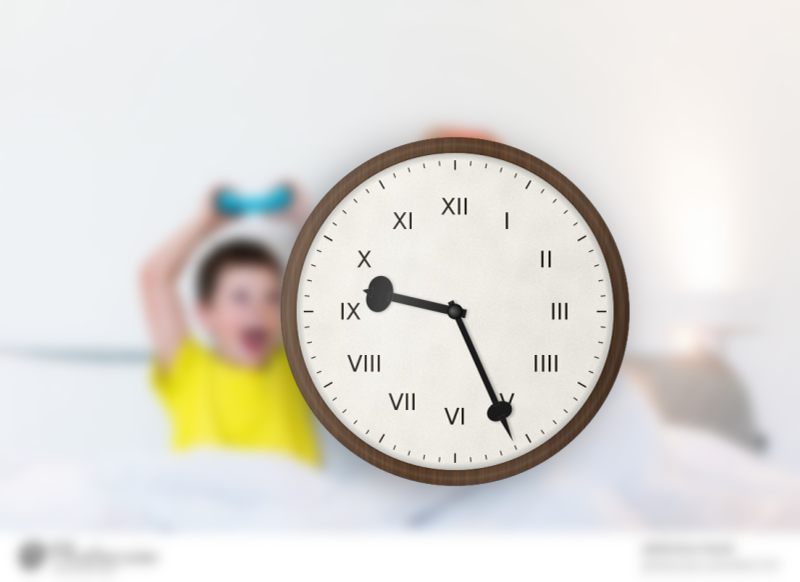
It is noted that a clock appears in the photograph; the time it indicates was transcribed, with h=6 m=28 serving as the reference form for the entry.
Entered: h=9 m=26
